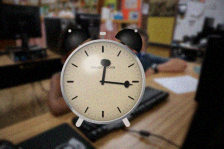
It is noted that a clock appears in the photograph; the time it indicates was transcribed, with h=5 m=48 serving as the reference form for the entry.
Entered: h=12 m=16
